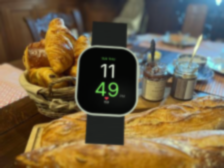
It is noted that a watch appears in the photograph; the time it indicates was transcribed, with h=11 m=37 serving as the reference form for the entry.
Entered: h=11 m=49
